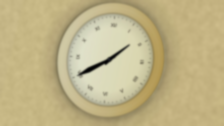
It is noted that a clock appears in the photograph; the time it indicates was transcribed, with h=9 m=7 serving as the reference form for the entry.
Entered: h=1 m=40
